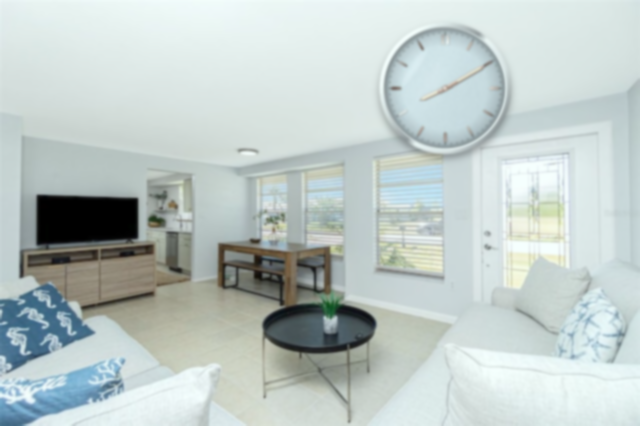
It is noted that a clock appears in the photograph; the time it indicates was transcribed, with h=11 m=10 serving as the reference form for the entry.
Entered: h=8 m=10
